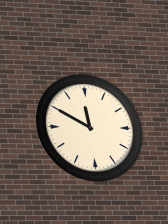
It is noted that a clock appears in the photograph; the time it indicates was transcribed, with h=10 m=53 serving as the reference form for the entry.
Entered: h=11 m=50
